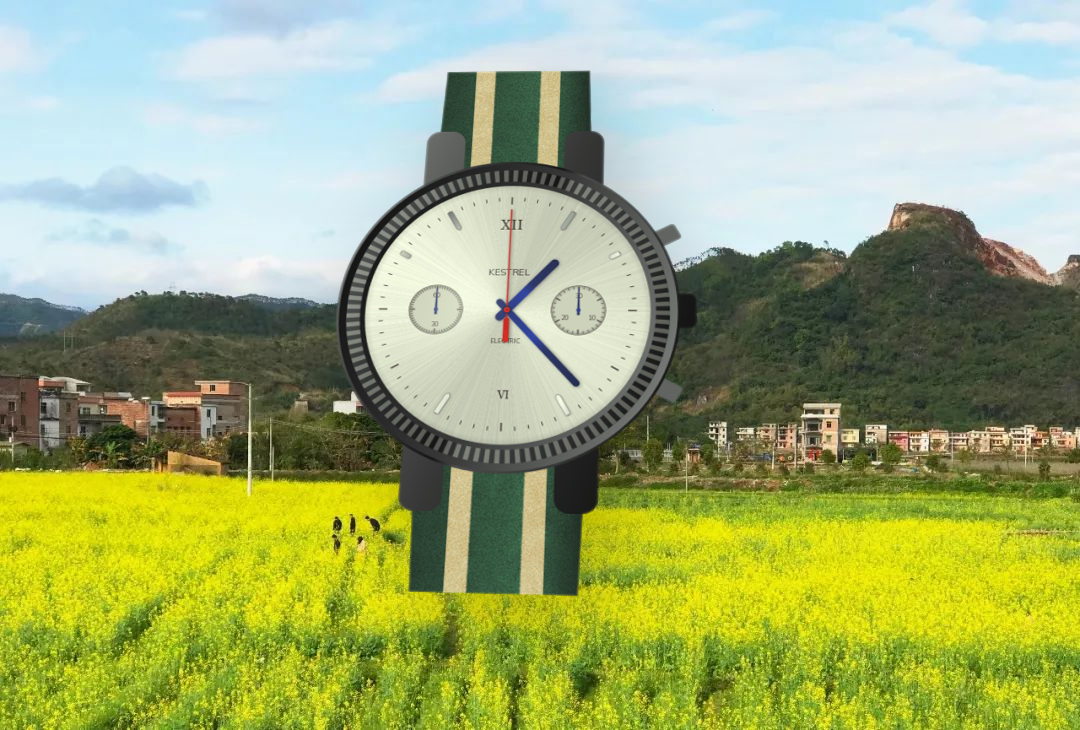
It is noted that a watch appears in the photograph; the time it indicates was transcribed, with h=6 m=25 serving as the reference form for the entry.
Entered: h=1 m=23
